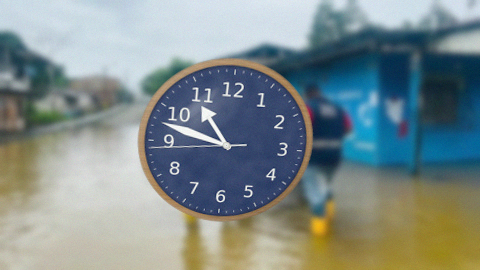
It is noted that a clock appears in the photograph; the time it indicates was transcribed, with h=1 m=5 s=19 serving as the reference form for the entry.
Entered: h=10 m=47 s=44
